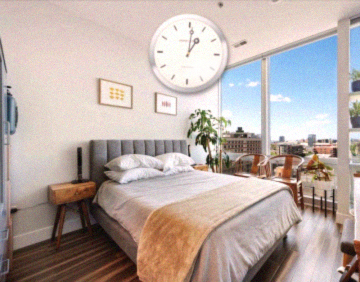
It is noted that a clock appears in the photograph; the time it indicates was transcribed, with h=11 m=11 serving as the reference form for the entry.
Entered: h=1 m=1
